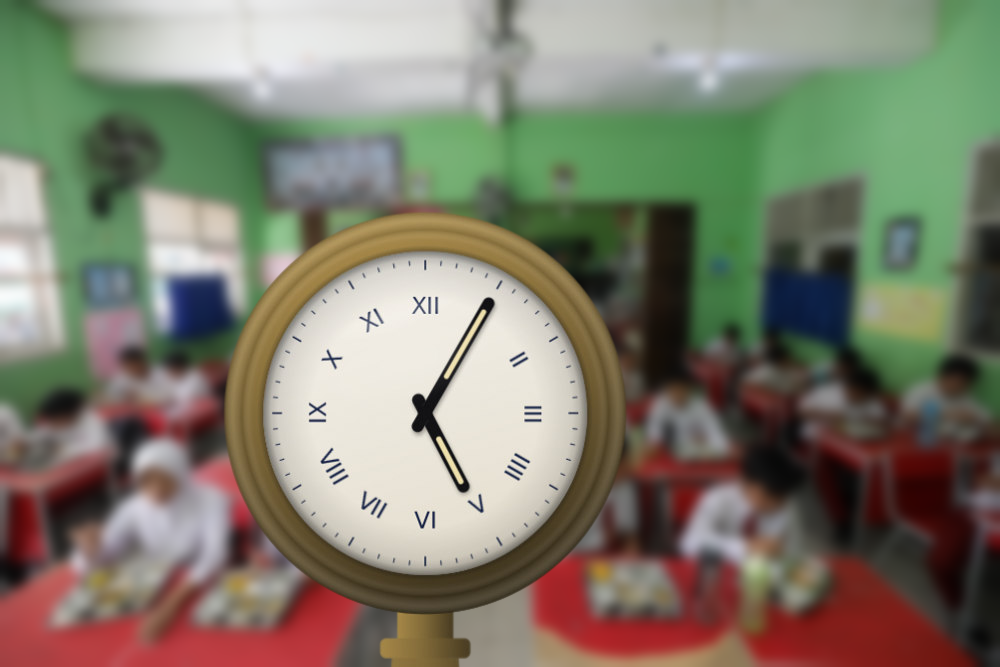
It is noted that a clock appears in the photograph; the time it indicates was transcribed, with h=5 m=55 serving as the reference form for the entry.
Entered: h=5 m=5
